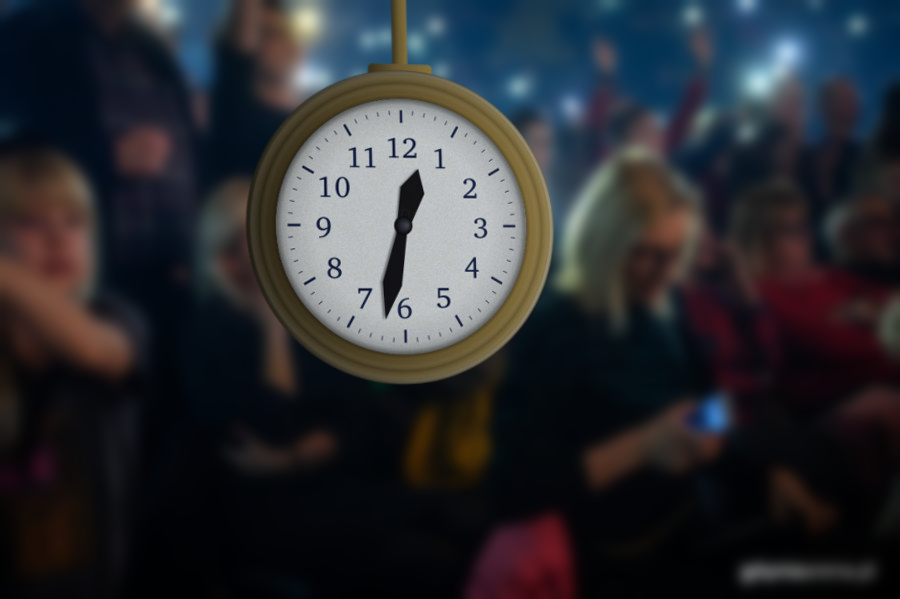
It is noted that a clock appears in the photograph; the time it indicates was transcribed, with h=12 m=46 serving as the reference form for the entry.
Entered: h=12 m=32
